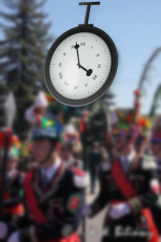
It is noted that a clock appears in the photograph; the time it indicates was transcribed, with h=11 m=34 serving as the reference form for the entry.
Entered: h=3 m=57
